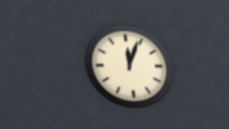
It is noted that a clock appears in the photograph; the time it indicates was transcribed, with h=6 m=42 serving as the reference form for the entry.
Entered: h=12 m=4
